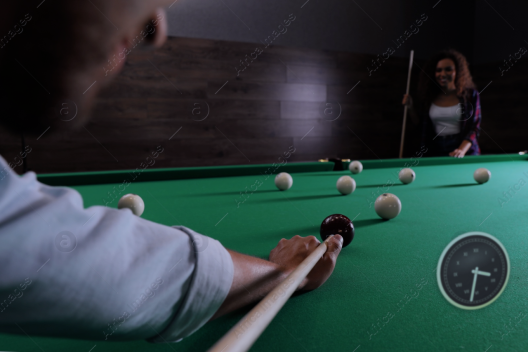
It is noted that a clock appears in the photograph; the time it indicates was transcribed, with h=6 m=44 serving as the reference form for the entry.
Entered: h=3 m=32
